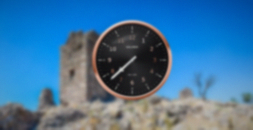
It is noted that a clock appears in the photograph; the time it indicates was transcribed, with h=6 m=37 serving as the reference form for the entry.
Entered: h=7 m=38
